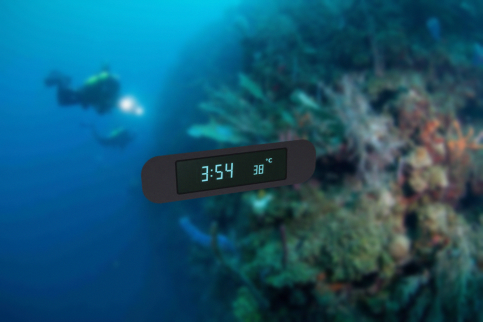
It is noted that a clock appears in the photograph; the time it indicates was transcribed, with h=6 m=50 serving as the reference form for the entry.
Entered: h=3 m=54
